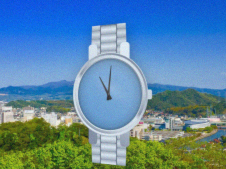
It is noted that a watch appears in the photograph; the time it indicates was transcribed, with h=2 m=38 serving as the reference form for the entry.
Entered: h=11 m=1
